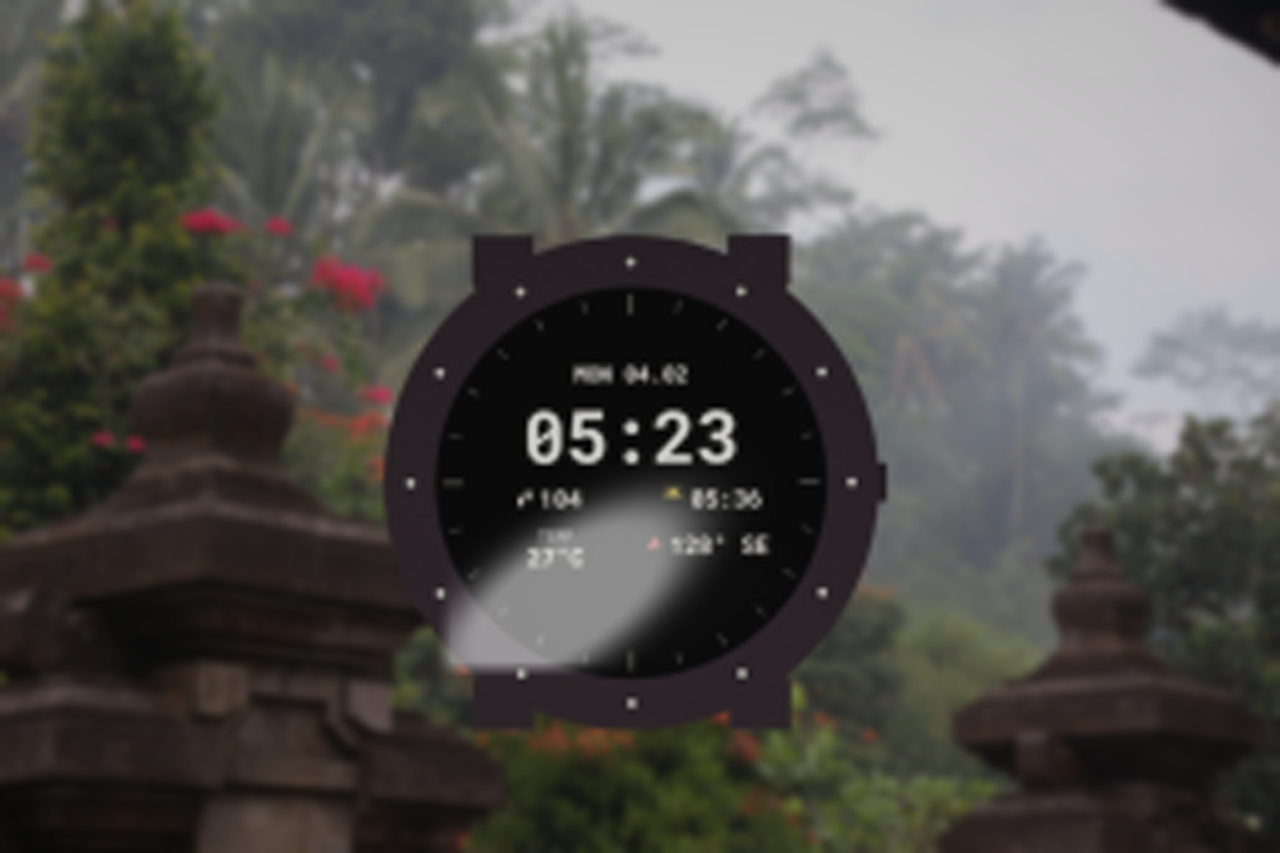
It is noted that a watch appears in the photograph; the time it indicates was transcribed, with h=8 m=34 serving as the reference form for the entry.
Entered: h=5 m=23
